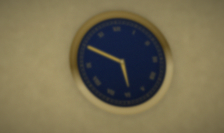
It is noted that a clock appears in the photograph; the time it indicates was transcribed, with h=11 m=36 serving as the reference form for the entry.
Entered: h=5 m=50
